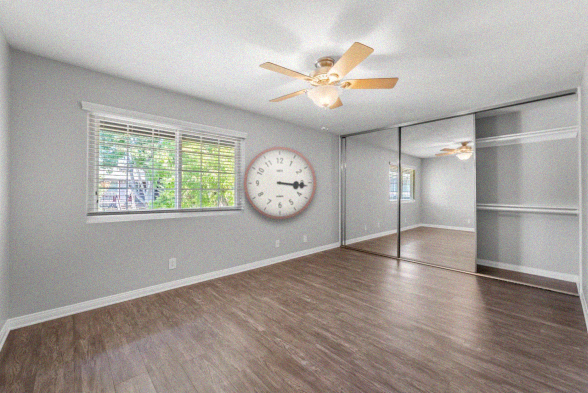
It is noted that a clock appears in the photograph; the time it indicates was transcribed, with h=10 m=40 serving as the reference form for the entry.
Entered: h=3 m=16
